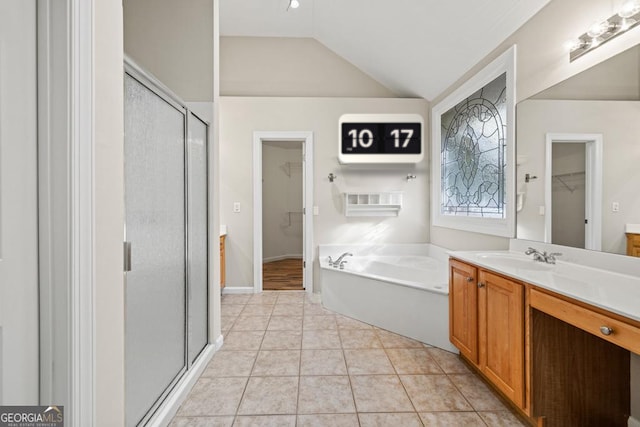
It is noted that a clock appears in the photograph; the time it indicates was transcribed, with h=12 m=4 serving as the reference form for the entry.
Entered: h=10 m=17
